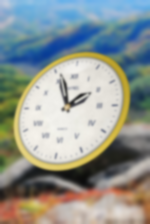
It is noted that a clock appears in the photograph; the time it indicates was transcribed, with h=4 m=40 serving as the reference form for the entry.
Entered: h=1 m=56
